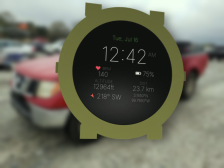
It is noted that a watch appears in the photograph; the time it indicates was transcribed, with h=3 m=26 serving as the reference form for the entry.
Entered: h=12 m=42
